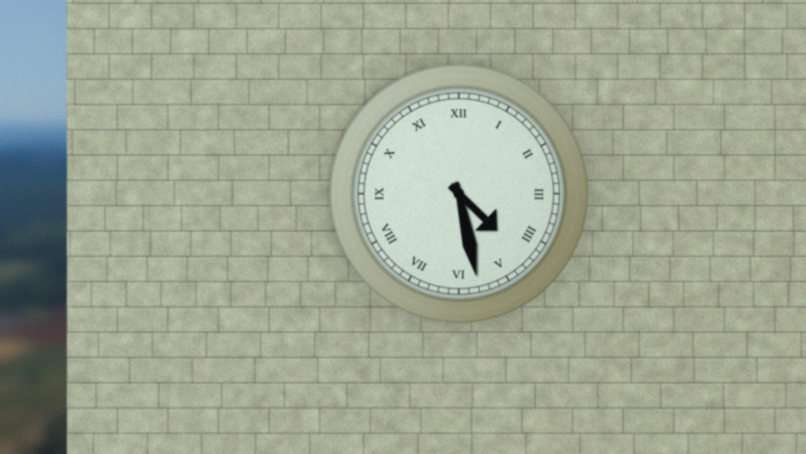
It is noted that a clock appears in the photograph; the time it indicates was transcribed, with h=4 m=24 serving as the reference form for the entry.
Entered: h=4 m=28
